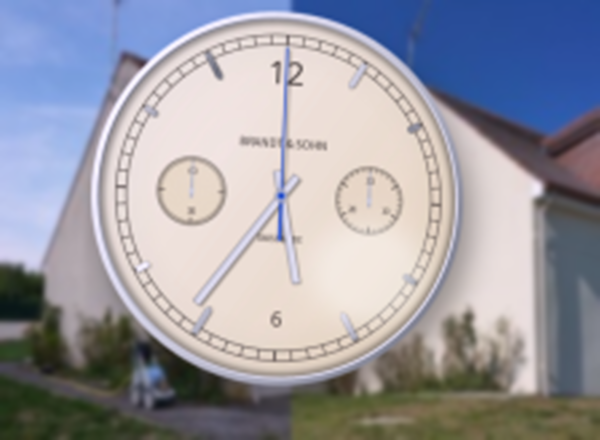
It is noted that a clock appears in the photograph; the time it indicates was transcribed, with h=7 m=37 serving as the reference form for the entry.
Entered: h=5 m=36
